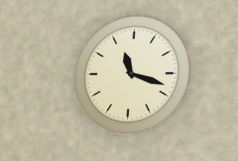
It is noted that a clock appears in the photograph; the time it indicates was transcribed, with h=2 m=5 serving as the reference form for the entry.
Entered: h=11 m=18
